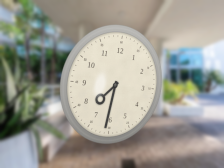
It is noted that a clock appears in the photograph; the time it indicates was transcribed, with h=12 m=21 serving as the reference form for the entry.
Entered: h=7 m=31
